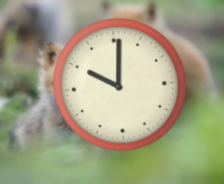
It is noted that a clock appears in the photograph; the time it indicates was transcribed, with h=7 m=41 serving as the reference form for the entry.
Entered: h=10 m=1
